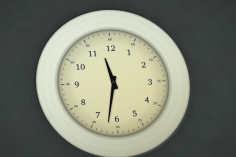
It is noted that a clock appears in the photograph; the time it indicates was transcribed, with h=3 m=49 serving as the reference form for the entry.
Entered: h=11 m=32
